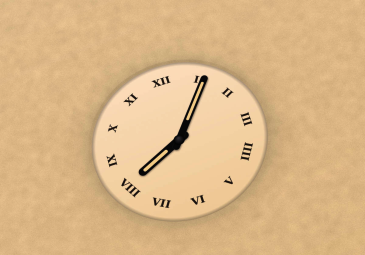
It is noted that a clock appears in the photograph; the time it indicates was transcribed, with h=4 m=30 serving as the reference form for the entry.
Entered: h=8 m=6
